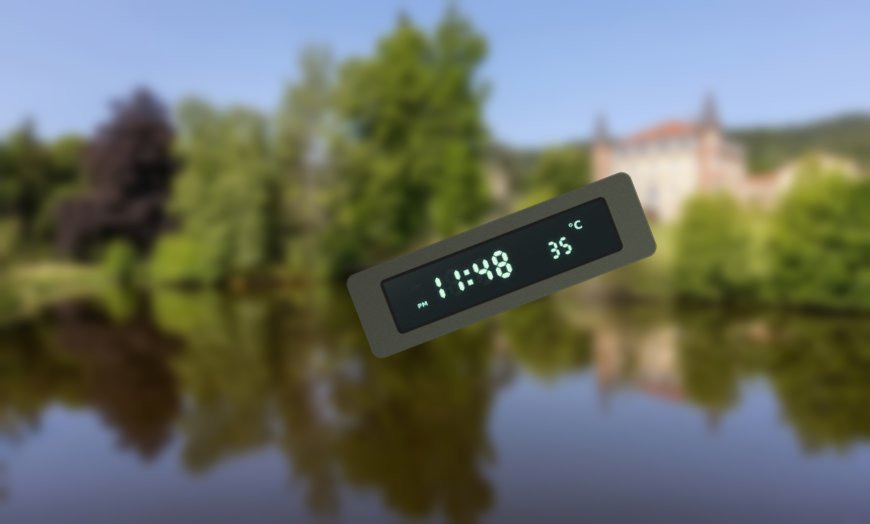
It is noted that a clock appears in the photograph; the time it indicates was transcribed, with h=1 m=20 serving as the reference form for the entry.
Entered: h=11 m=48
